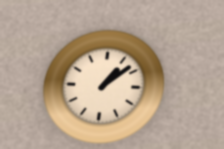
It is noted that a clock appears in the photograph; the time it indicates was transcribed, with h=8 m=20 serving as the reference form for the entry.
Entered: h=1 m=8
